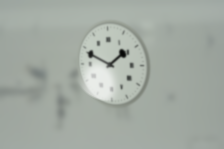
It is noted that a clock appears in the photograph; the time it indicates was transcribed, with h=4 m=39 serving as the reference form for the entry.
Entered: h=1 m=49
